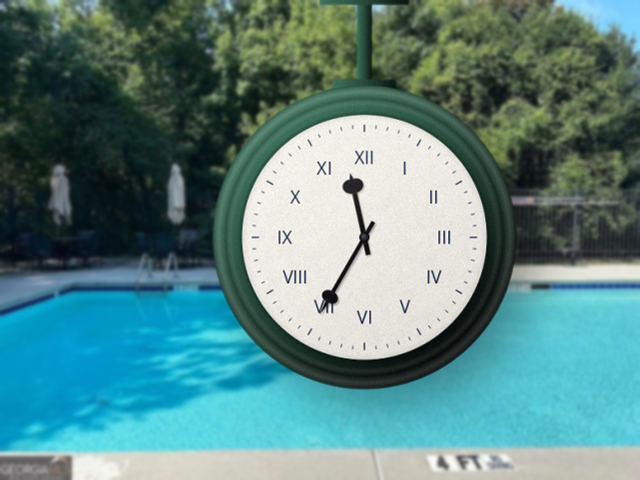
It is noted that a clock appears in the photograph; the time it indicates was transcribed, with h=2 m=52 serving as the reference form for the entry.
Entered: h=11 m=35
